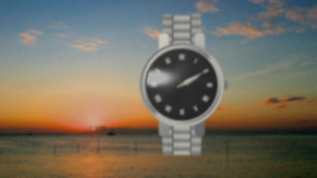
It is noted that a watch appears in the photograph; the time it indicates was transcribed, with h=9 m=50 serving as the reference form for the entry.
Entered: h=2 m=10
